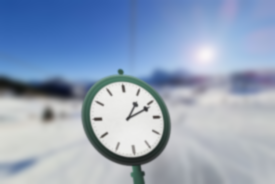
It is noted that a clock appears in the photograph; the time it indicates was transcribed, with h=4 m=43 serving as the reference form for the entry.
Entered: h=1 m=11
